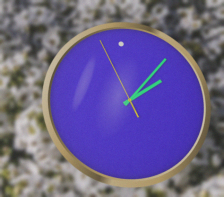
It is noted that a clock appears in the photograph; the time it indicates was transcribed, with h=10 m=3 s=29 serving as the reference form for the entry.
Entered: h=2 m=7 s=57
